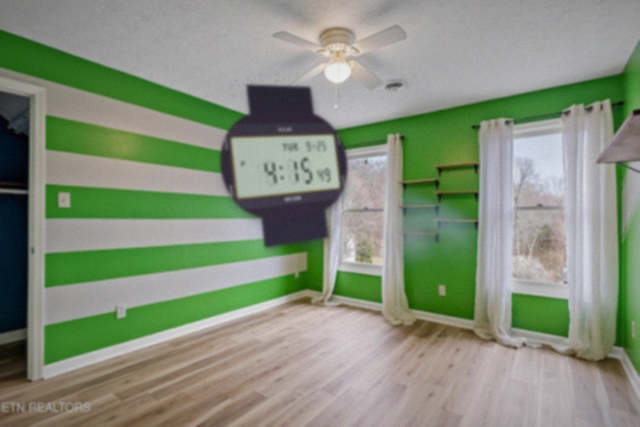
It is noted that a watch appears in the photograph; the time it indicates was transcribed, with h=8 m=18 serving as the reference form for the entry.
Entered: h=4 m=15
